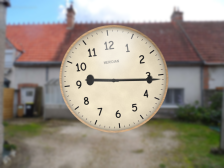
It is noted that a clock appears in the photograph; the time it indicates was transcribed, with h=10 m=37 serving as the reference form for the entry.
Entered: h=9 m=16
